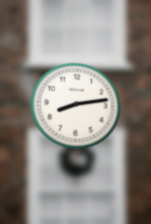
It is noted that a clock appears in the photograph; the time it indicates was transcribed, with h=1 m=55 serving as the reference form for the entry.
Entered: h=8 m=13
